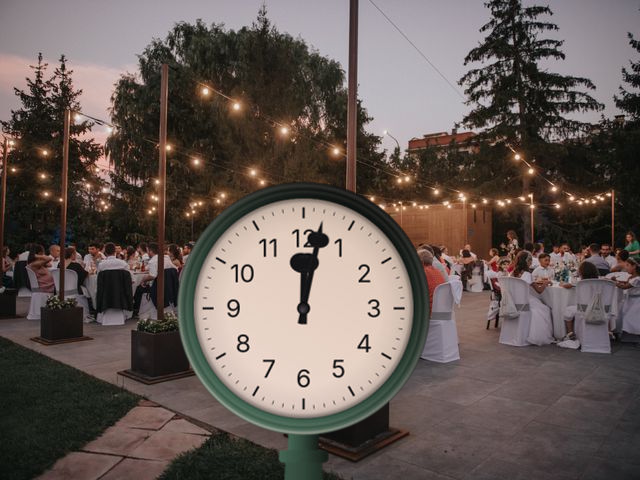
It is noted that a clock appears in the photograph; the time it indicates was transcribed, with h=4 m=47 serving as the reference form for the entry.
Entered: h=12 m=2
